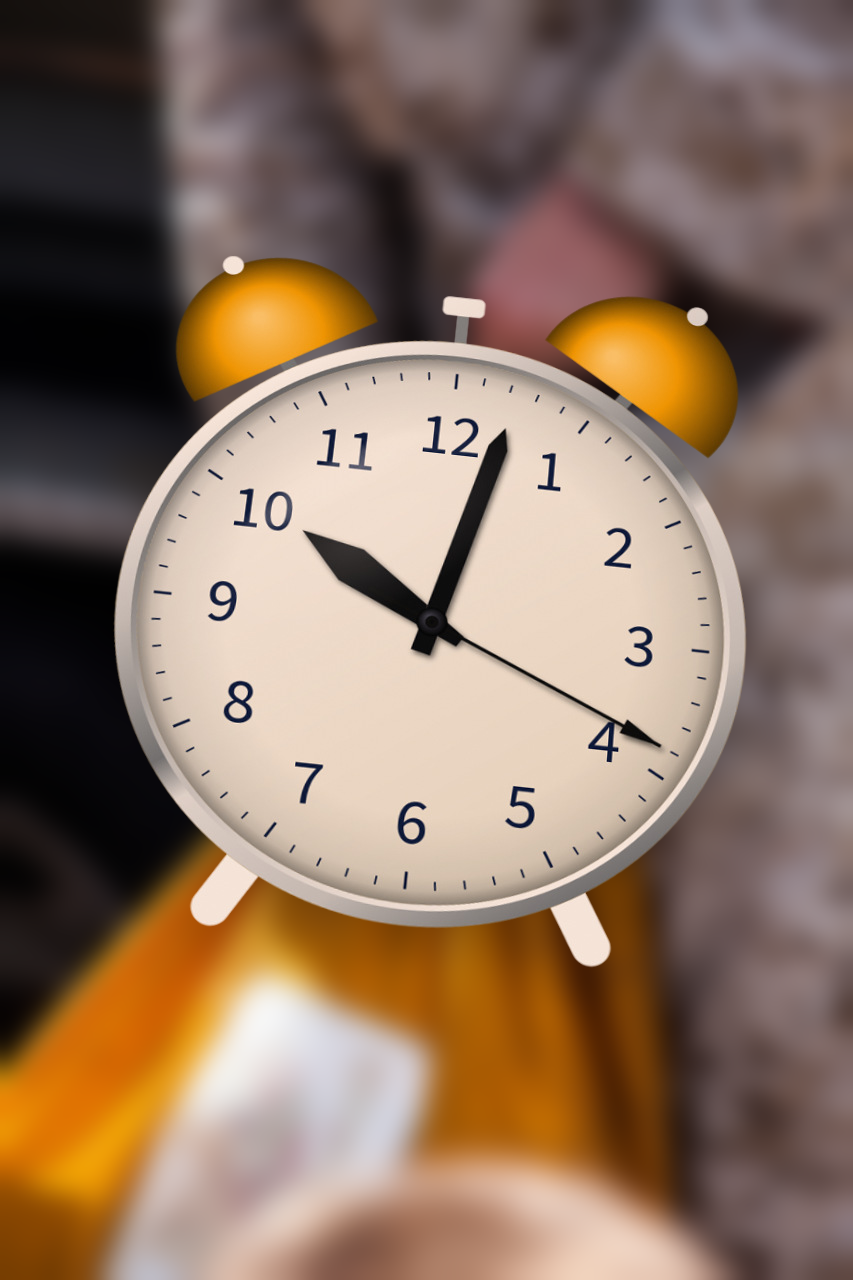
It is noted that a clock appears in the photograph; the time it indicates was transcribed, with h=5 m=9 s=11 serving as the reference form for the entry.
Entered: h=10 m=2 s=19
